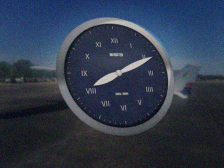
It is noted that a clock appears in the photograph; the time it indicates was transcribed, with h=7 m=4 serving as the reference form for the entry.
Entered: h=8 m=11
